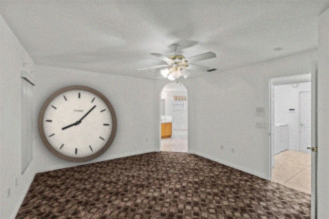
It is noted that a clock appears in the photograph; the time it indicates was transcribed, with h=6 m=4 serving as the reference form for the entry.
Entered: h=8 m=7
